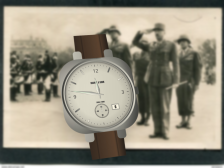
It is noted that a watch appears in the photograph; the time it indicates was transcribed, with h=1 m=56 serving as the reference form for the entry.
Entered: h=11 m=47
